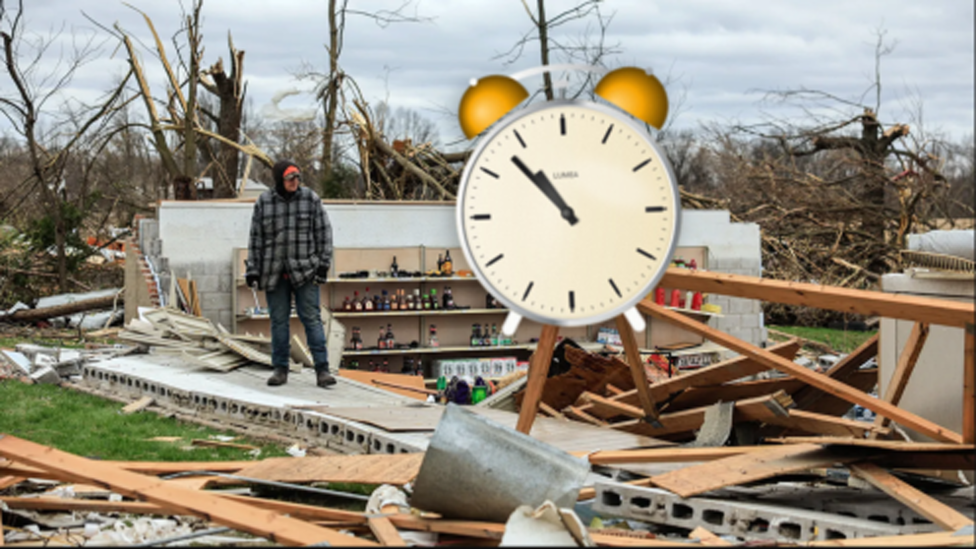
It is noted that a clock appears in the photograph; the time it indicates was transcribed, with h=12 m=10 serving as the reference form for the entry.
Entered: h=10 m=53
